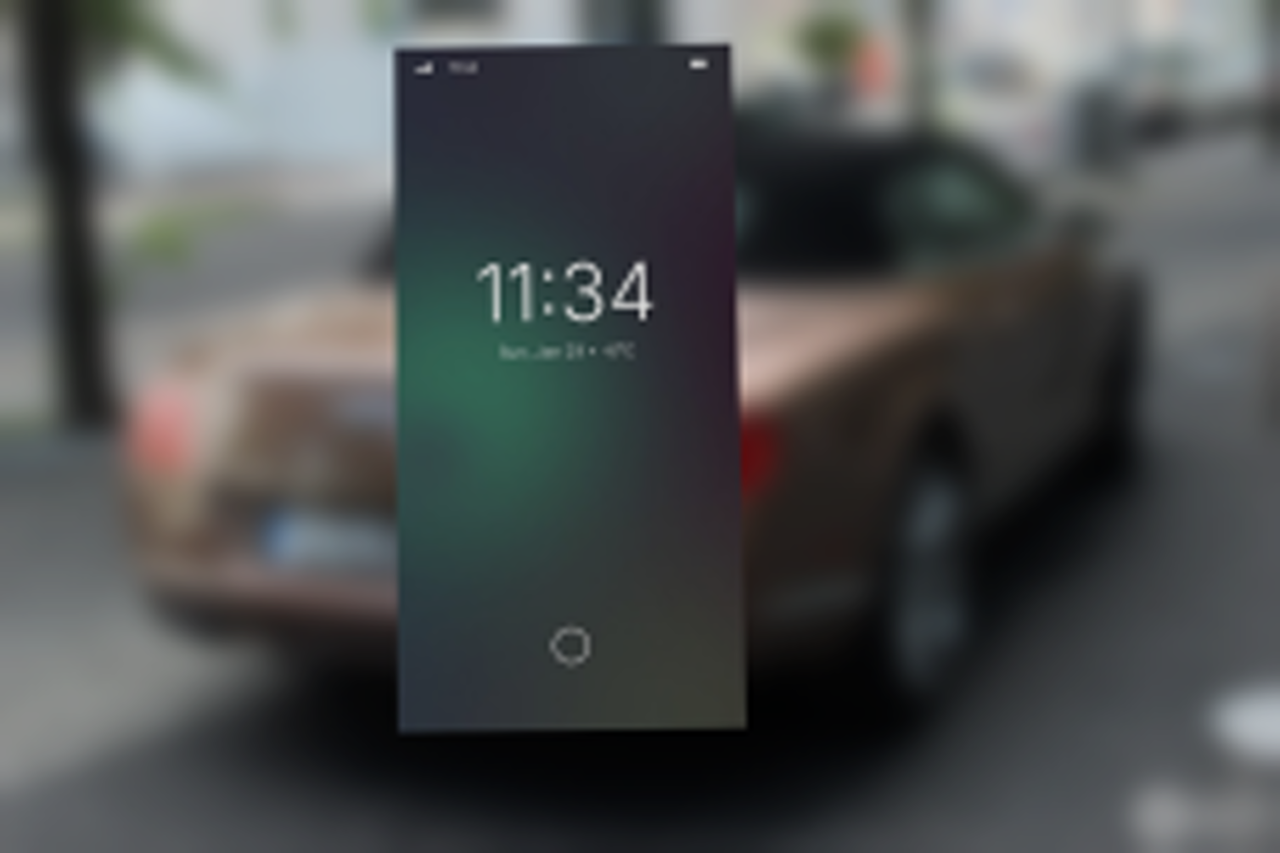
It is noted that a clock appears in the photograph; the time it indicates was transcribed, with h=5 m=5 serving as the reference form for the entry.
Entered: h=11 m=34
